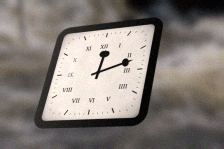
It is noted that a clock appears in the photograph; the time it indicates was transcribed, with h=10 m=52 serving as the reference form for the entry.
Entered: h=12 m=12
